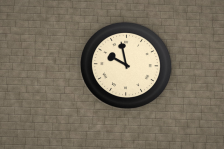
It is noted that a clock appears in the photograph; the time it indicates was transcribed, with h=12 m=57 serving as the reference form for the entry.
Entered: h=9 m=58
